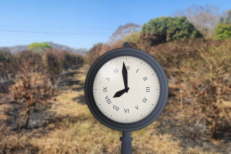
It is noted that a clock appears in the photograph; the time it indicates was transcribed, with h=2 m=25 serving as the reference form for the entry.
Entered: h=7 m=59
